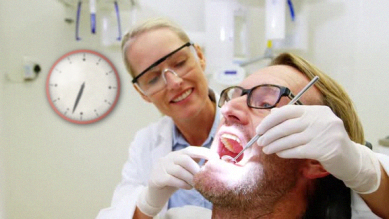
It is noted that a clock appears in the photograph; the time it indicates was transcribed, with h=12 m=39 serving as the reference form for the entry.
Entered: h=6 m=33
